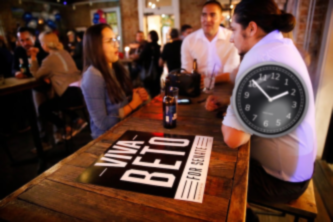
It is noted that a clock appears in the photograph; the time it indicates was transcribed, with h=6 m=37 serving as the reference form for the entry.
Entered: h=1 m=51
